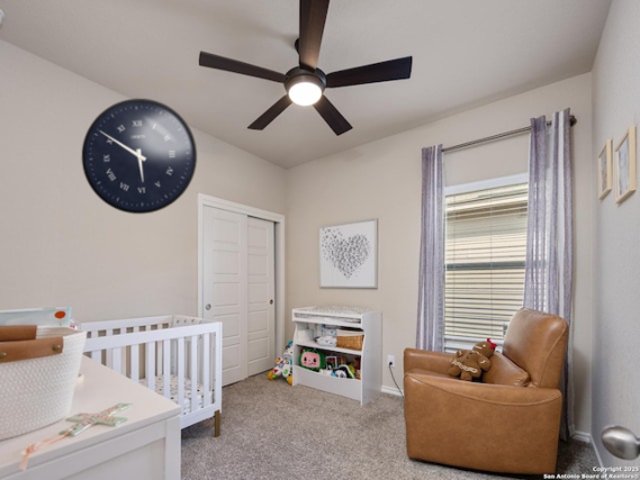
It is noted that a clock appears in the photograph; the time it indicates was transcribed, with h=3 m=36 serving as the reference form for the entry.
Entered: h=5 m=51
